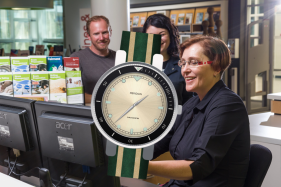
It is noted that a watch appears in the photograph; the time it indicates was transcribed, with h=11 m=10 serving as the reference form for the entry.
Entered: h=1 m=37
